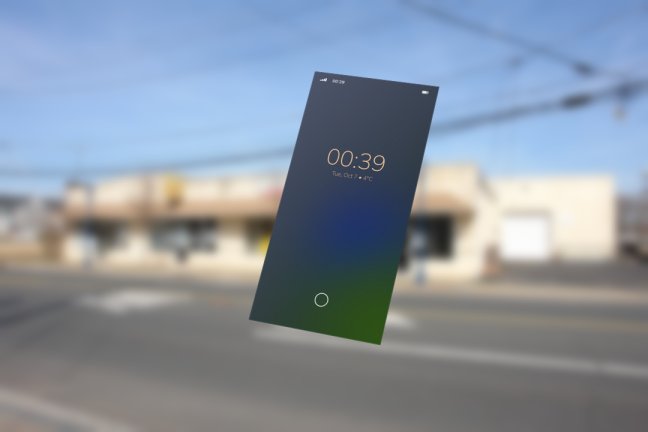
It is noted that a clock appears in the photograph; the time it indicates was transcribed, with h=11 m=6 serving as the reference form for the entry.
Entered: h=0 m=39
